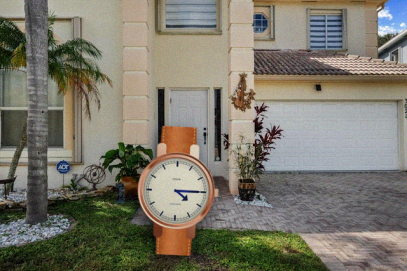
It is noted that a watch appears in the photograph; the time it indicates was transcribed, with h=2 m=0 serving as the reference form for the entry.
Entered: h=4 m=15
